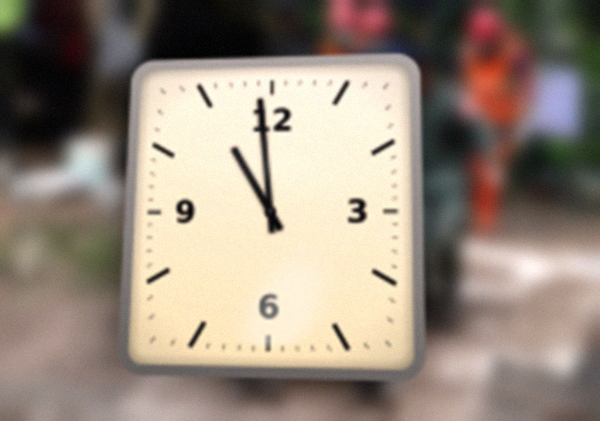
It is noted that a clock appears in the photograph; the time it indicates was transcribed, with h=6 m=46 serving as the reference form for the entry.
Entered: h=10 m=59
